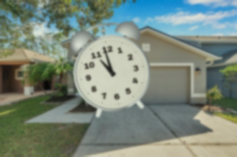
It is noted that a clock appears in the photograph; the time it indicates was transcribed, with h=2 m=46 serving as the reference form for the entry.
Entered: h=10 m=59
